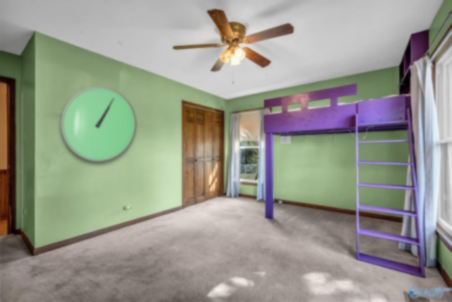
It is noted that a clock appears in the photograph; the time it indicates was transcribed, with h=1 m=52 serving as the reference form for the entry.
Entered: h=1 m=5
